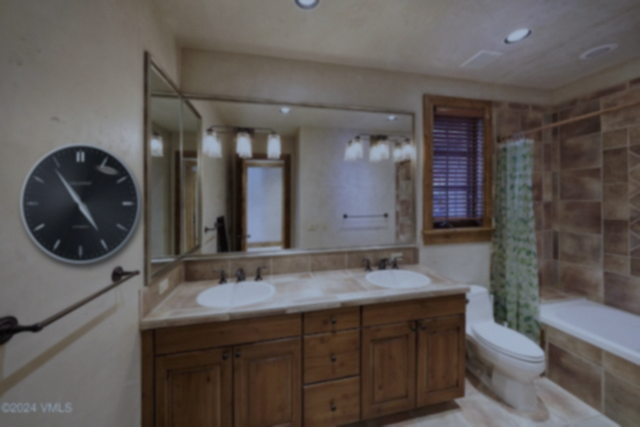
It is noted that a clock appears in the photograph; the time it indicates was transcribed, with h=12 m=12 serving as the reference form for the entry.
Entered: h=4 m=54
